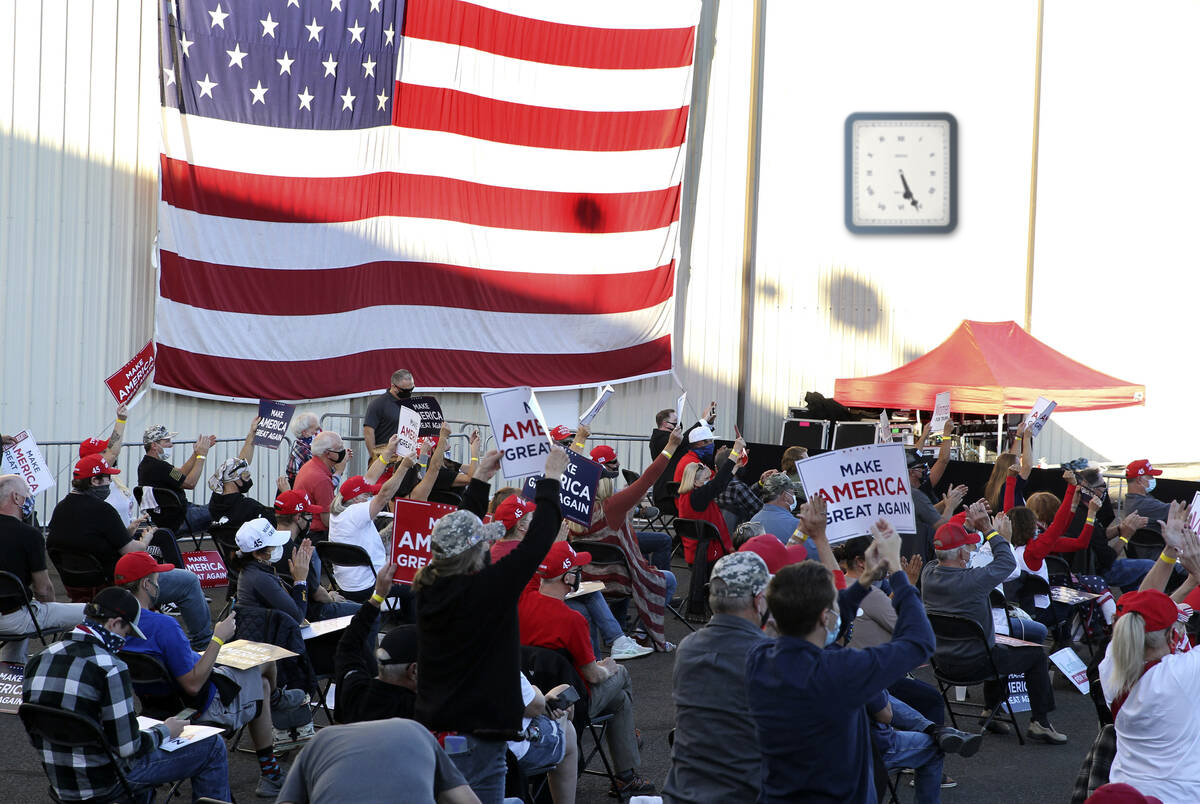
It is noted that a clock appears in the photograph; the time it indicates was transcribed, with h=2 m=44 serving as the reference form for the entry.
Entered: h=5 m=26
